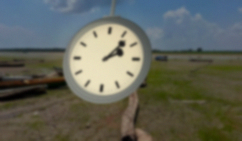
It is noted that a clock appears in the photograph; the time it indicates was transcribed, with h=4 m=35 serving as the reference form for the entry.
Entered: h=2 m=7
